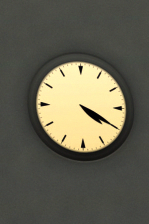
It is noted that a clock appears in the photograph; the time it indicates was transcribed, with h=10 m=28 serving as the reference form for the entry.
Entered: h=4 m=20
